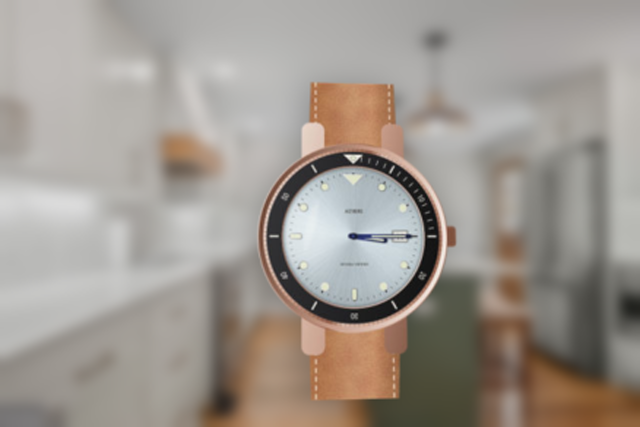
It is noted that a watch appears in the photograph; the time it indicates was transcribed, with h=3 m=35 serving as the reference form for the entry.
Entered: h=3 m=15
